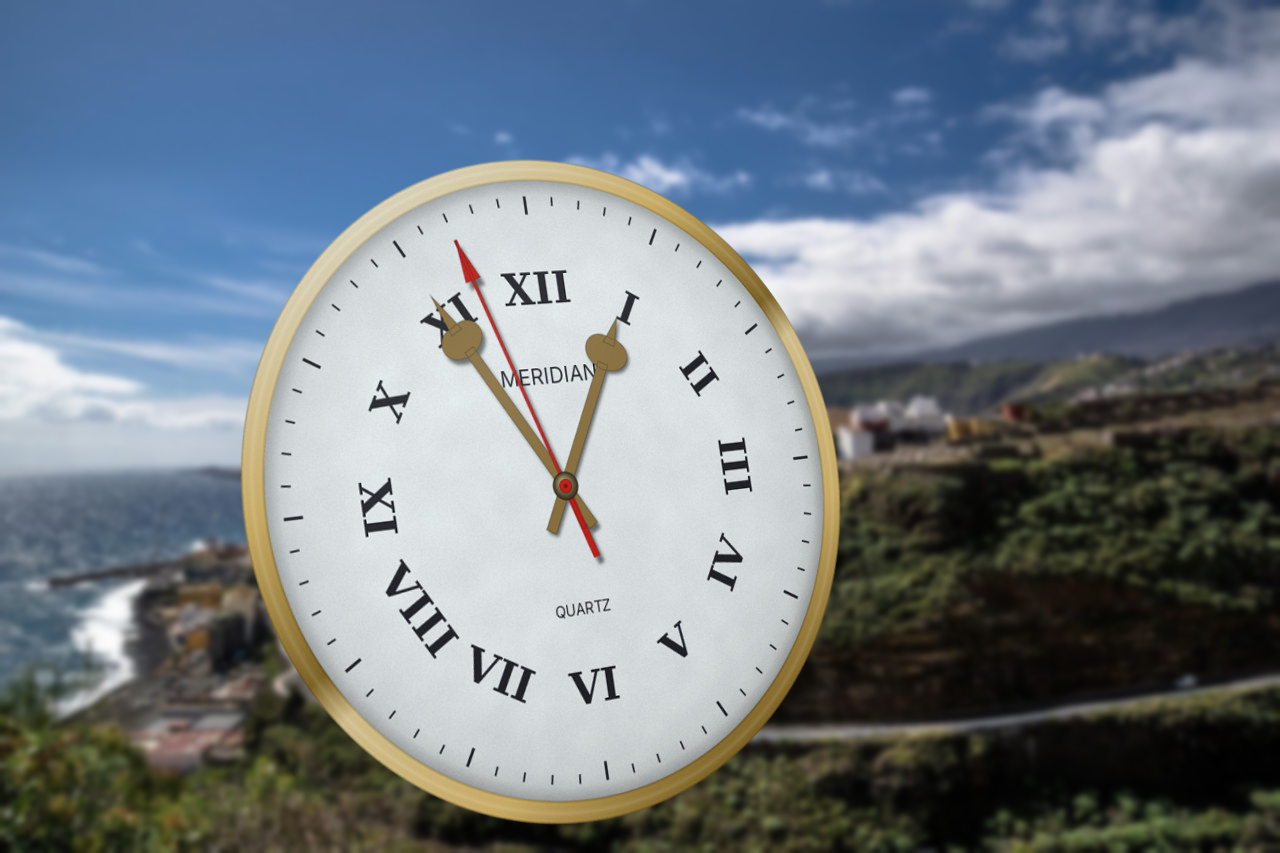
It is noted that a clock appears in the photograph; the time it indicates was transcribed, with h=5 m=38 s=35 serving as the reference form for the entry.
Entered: h=12 m=54 s=57
